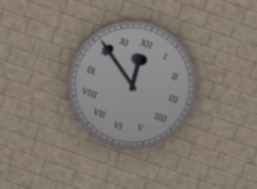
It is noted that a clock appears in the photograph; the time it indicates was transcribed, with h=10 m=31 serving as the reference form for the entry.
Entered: h=11 m=51
